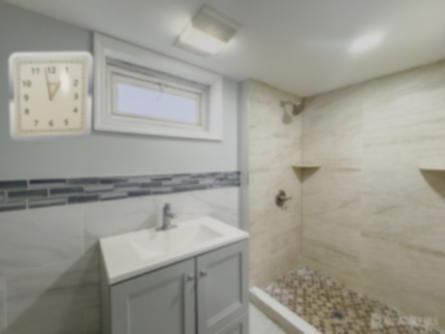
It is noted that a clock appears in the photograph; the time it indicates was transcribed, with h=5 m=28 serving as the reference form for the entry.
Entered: h=12 m=58
